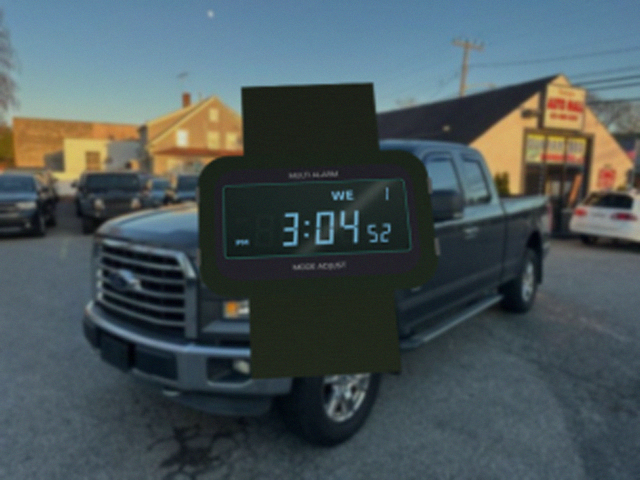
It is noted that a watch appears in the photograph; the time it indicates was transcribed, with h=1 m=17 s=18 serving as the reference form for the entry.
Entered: h=3 m=4 s=52
